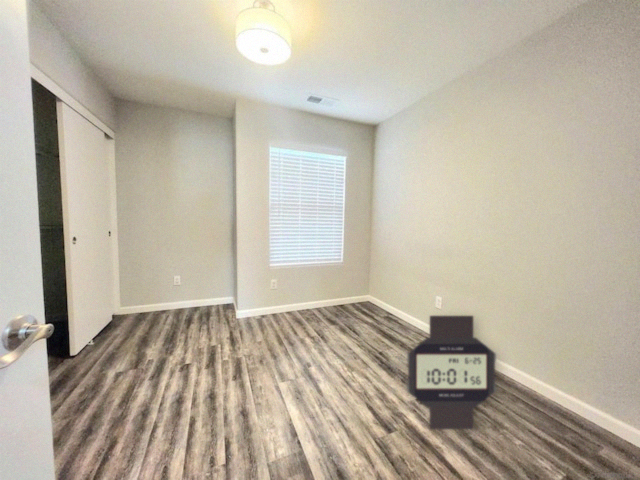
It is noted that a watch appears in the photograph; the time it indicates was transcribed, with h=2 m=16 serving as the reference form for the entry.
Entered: h=10 m=1
